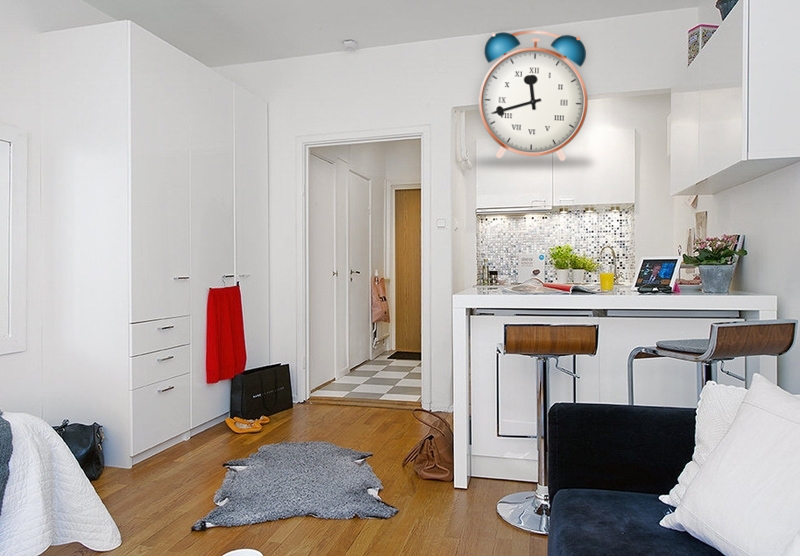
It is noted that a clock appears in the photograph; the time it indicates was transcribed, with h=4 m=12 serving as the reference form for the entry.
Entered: h=11 m=42
